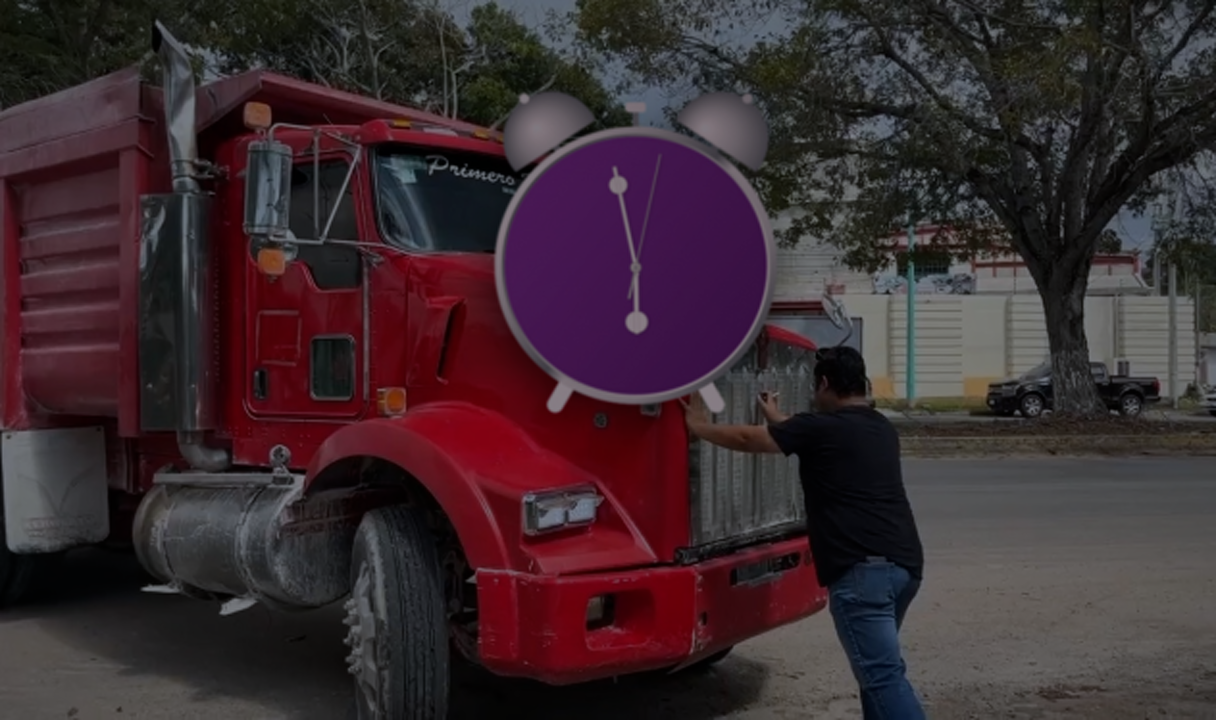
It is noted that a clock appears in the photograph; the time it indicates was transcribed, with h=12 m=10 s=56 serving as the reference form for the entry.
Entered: h=5 m=58 s=2
